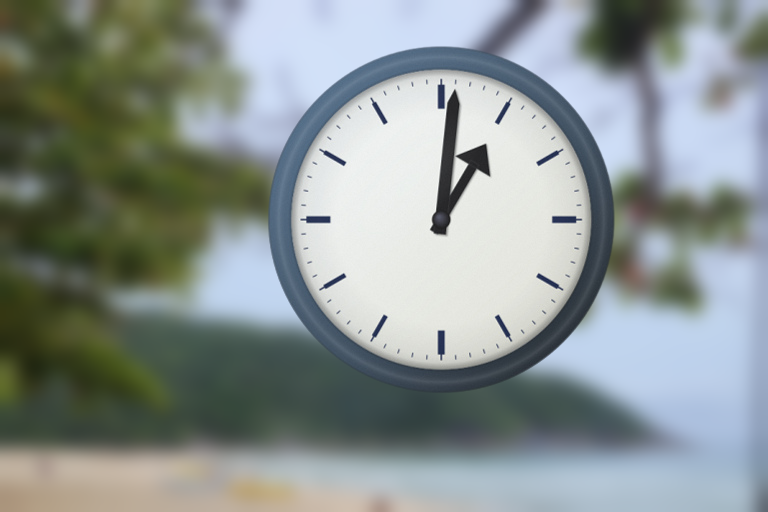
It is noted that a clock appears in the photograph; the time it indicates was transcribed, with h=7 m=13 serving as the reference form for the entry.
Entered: h=1 m=1
